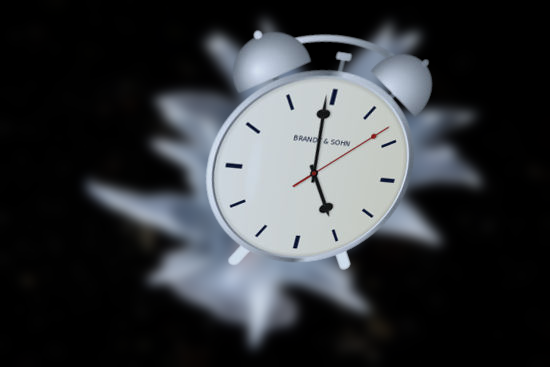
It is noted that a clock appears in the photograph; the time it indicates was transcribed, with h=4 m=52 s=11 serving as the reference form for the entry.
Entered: h=4 m=59 s=8
